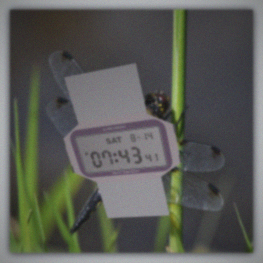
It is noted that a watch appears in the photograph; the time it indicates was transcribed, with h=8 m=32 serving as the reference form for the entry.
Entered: h=7 m=43
